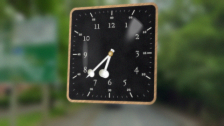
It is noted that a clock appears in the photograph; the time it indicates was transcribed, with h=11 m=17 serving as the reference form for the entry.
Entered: h=6 m=38
